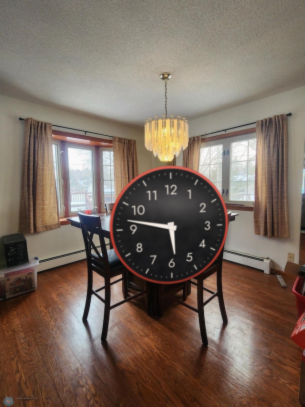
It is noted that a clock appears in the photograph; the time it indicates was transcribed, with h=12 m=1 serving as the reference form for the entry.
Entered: h=5 m=47
